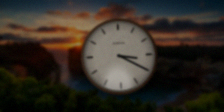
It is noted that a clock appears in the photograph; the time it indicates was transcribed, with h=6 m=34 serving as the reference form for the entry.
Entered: h=3 m=20
